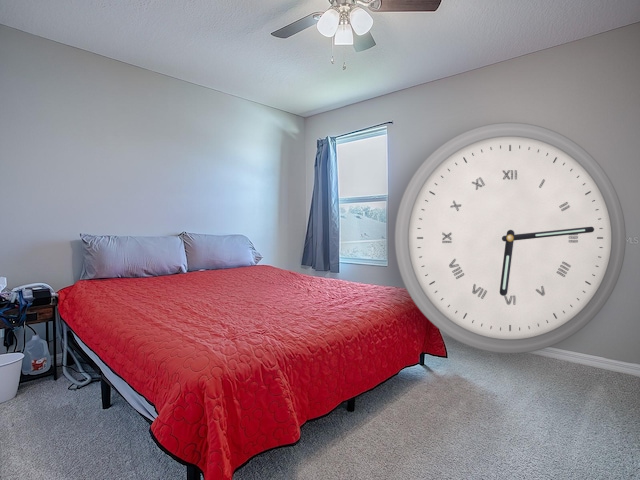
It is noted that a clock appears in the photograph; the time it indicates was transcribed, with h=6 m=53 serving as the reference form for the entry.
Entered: h=6 m=14
